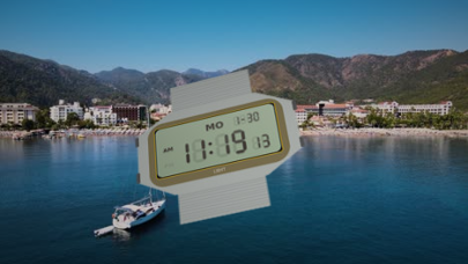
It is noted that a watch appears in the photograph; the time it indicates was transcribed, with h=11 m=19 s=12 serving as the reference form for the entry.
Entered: h=11 m=19 s=13
